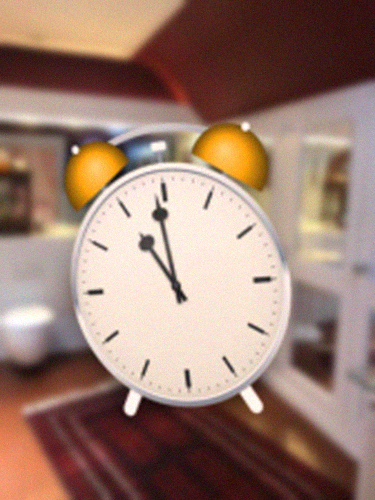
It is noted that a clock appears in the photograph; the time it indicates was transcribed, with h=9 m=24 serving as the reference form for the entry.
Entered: h=10 m=59
